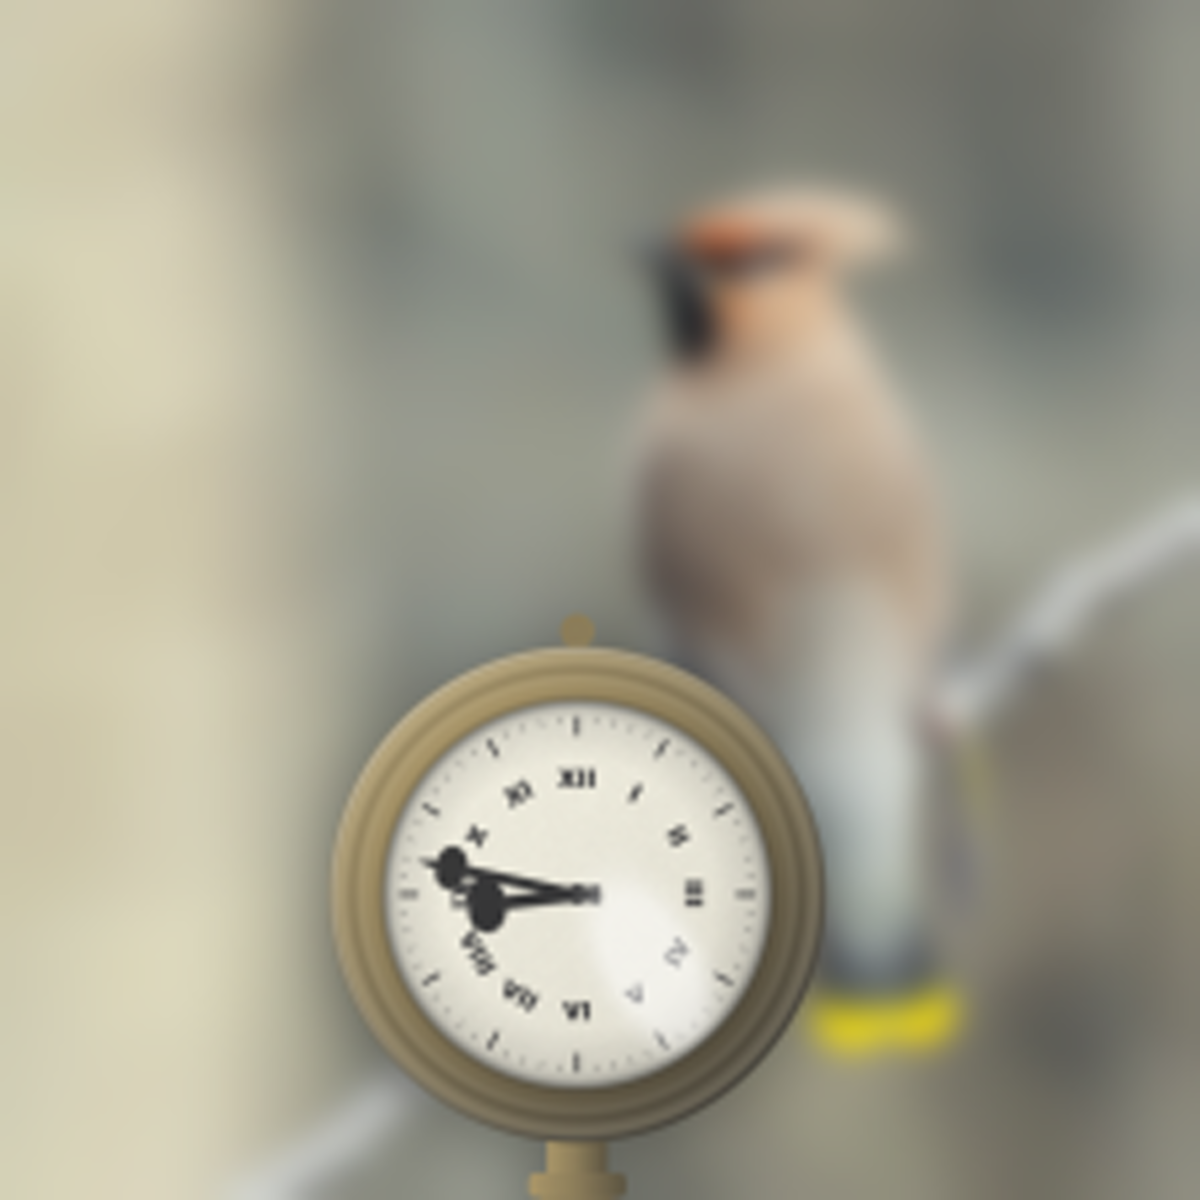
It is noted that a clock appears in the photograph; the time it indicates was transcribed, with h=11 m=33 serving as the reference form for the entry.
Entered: h=8 m=47
